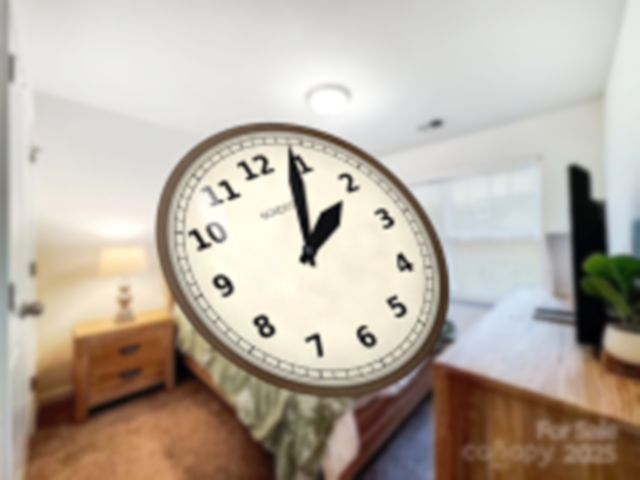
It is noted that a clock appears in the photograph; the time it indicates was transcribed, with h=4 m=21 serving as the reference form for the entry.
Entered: h=2 m=4
